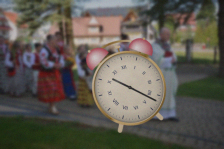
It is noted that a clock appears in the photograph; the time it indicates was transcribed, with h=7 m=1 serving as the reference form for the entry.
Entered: h=10 m=22
